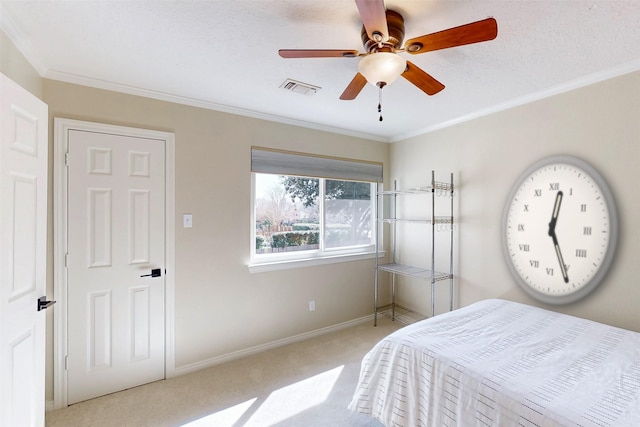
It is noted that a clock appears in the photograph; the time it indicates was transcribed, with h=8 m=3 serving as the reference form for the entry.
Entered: h=12 m=26
